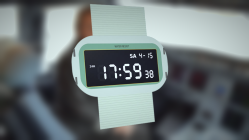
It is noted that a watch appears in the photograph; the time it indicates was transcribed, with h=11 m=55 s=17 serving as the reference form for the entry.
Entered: h=17 m=59 s=38
